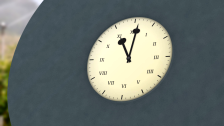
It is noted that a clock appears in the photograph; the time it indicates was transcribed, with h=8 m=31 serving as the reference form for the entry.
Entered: h=11 m=1
